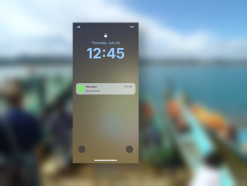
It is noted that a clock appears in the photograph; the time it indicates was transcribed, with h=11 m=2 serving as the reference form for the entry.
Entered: h=12 m=45
